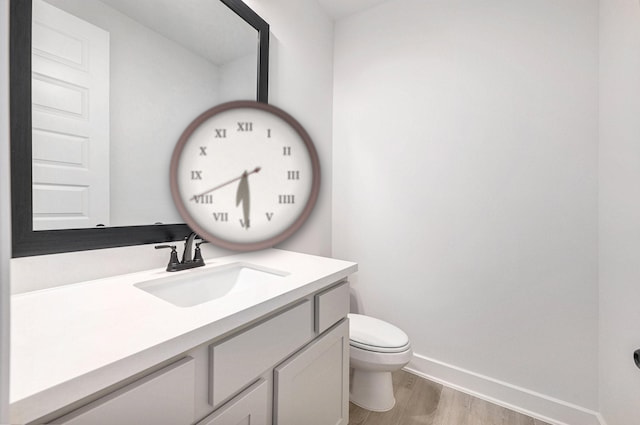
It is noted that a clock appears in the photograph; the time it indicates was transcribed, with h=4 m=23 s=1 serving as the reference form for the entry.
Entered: h=6 m=29 s=41
